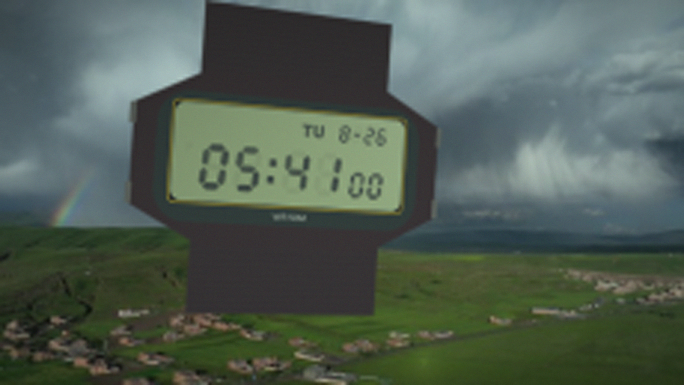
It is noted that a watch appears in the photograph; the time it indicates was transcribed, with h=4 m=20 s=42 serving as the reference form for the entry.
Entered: h=5 m=41 s=0
